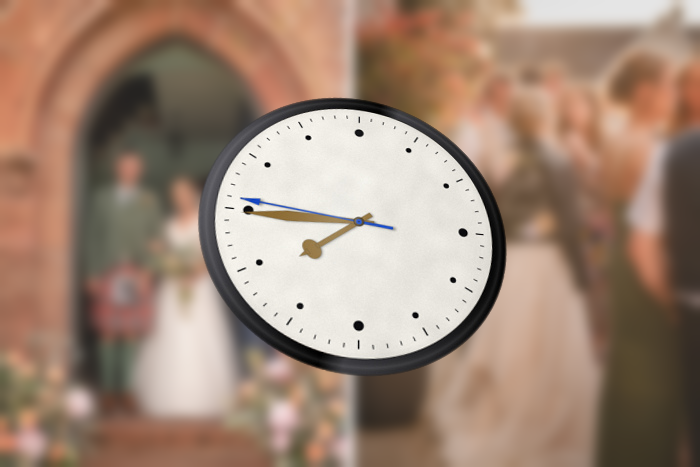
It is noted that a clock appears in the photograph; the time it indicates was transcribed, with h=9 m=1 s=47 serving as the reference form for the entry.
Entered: h=7 m=44 s=46
